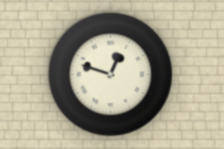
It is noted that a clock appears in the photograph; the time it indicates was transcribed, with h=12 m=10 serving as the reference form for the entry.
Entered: h=12 m=48
